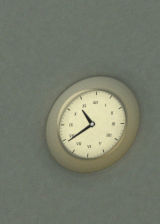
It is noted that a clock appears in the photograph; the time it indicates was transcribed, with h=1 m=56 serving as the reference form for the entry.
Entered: h=10 m=39
